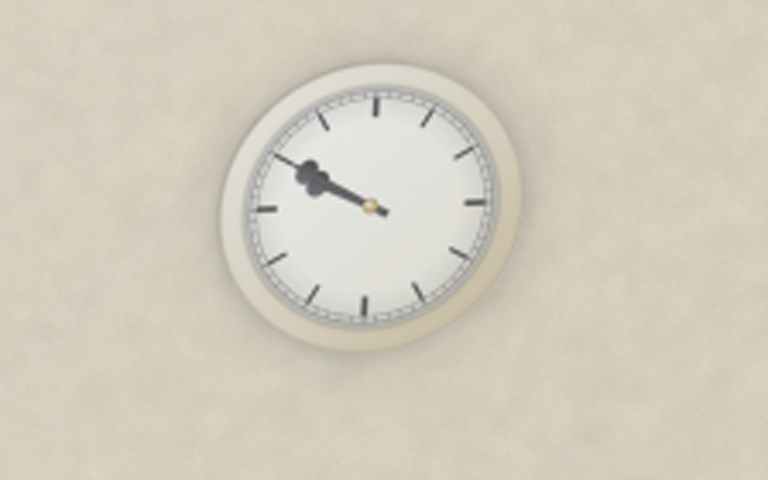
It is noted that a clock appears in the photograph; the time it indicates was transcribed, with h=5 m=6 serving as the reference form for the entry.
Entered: h=9 m=50
